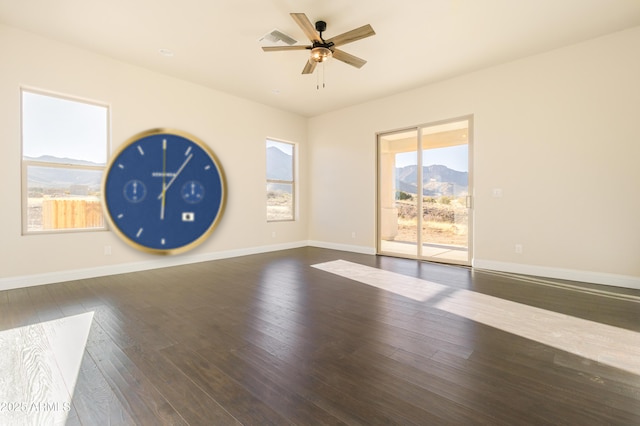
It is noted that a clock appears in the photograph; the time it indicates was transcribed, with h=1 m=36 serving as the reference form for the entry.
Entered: h=6 m=6
